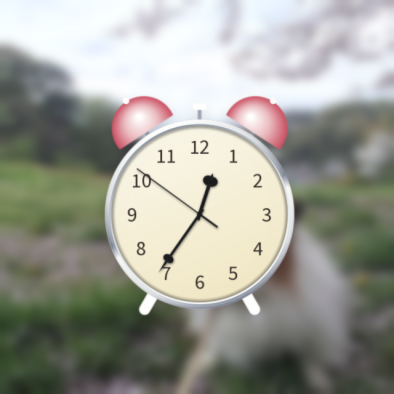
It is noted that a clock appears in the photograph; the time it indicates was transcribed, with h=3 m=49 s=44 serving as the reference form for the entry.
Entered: h=12 m=35 s=51
